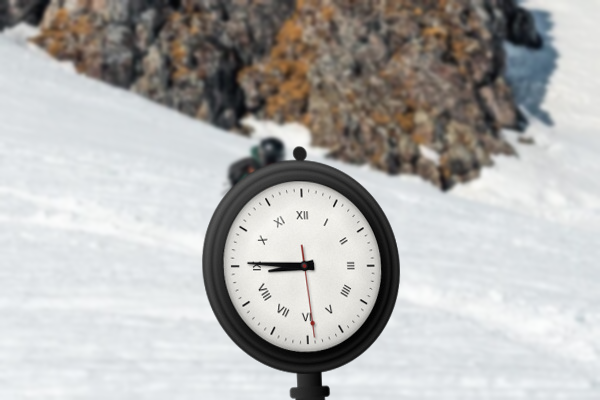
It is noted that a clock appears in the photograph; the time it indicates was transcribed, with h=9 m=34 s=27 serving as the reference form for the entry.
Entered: h=8 m=45 s=29
